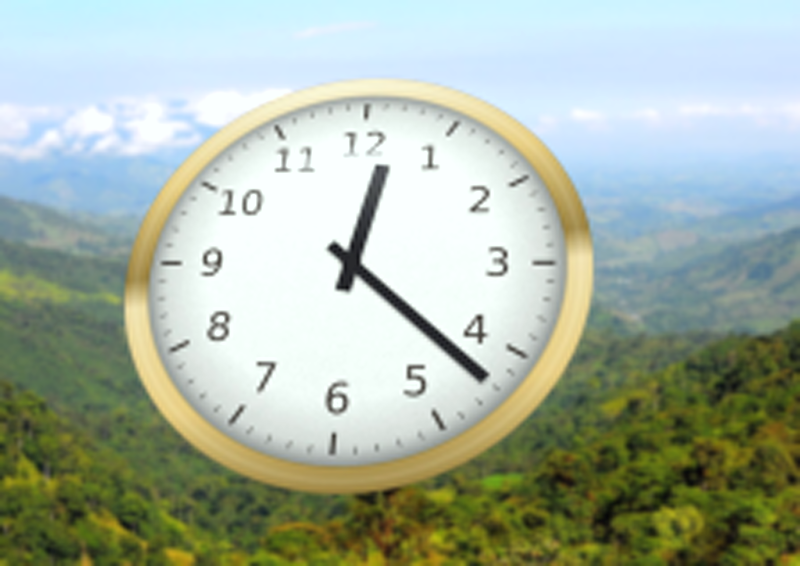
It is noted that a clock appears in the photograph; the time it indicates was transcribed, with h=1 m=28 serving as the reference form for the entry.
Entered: h=12 m=22
